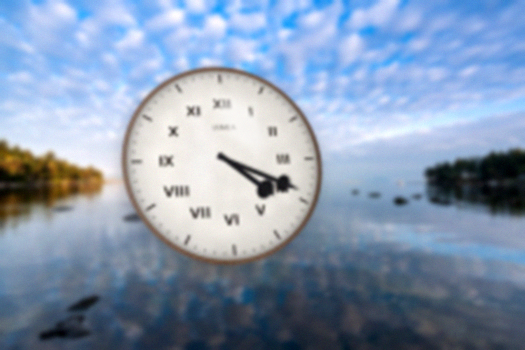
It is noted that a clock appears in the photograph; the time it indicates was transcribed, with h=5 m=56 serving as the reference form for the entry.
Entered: h=4 m=19
